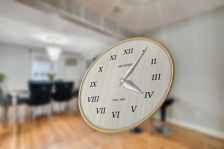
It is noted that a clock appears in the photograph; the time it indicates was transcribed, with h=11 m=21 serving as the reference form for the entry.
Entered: h=4 m=5
